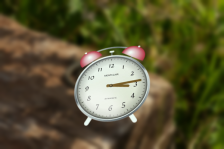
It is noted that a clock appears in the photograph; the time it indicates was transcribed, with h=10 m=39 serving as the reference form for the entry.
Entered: h=3 m=14
